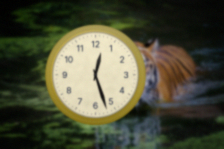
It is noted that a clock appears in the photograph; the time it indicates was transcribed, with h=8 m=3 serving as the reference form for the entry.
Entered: h=12 m=27
